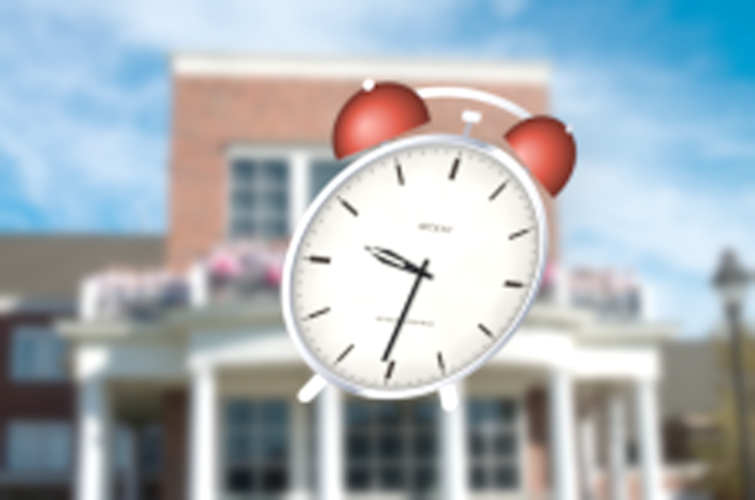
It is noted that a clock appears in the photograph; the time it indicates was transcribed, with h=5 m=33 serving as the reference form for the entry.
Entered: h=9 m=31
